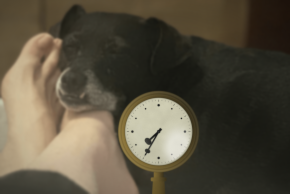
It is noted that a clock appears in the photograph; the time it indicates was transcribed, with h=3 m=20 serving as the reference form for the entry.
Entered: h=7 m=35
